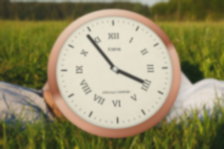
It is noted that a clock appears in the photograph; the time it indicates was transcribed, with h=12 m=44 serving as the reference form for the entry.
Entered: h=3 m=54
